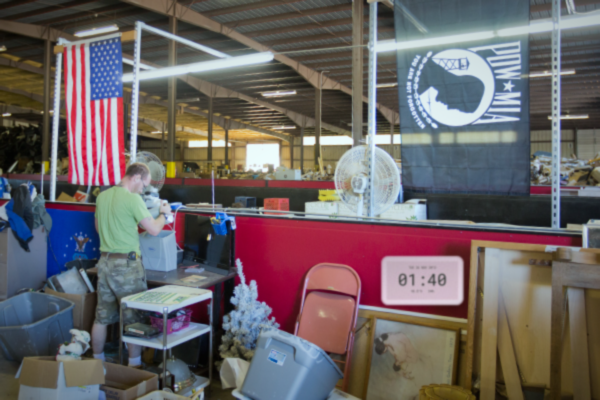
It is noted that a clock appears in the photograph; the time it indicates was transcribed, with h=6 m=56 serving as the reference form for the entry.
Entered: h=1 m=40
